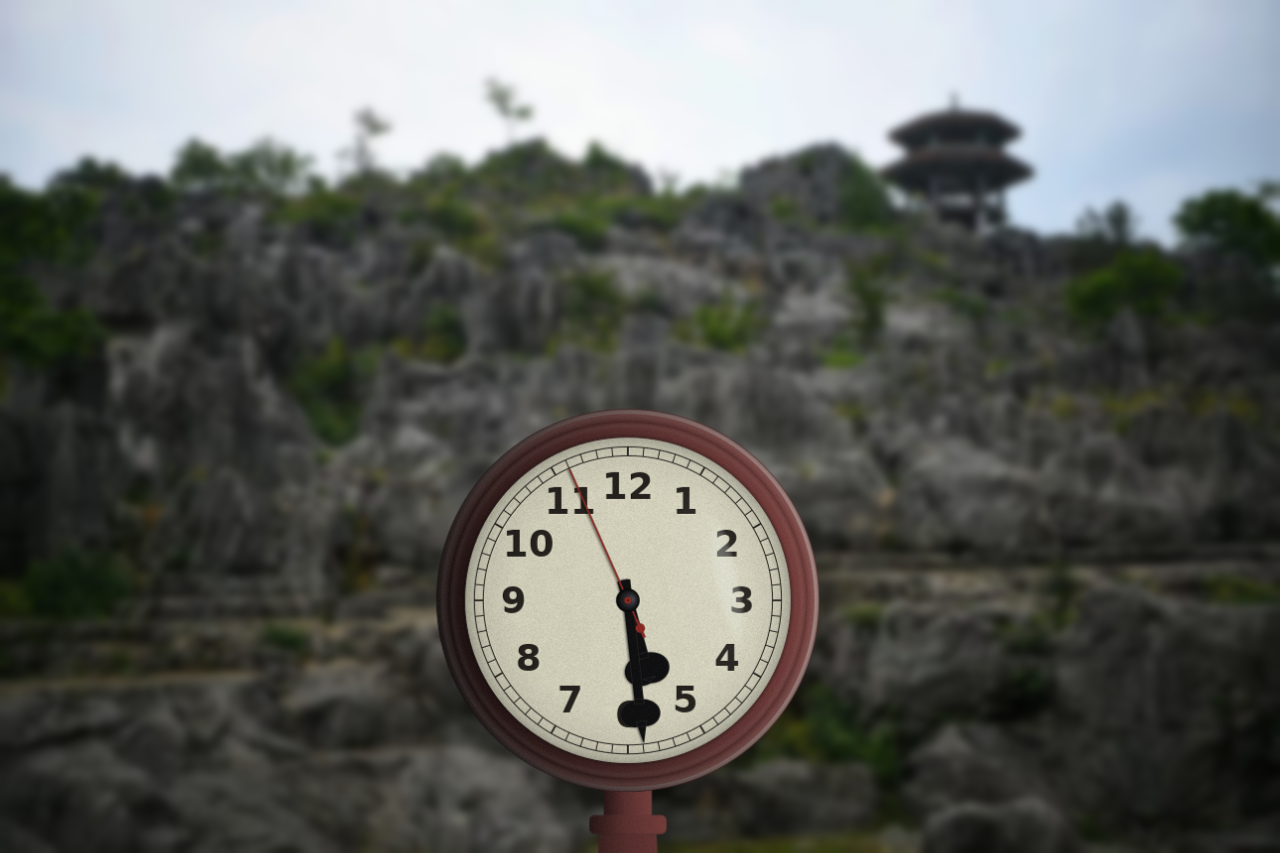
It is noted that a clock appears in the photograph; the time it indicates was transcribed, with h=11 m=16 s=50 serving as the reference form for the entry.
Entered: h=5 m=28 s=56
